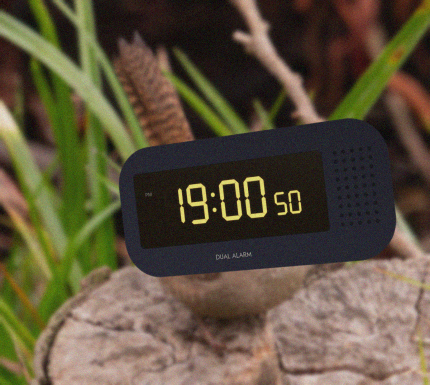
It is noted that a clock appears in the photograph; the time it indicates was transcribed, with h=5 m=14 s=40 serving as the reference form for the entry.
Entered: h=19 m=0 s=50
